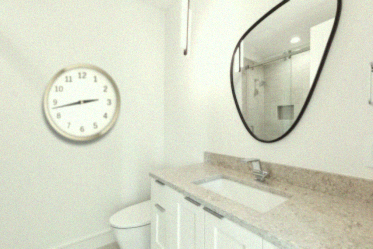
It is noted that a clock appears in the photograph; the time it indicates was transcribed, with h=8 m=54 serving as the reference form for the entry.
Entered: h=2 m=43
